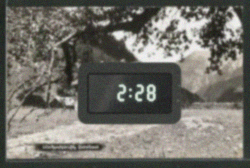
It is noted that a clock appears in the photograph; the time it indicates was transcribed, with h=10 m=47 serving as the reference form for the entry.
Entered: h=2 m=28
